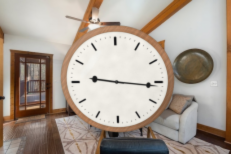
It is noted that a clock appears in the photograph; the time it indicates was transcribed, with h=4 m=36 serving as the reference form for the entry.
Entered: h=9 m=16
